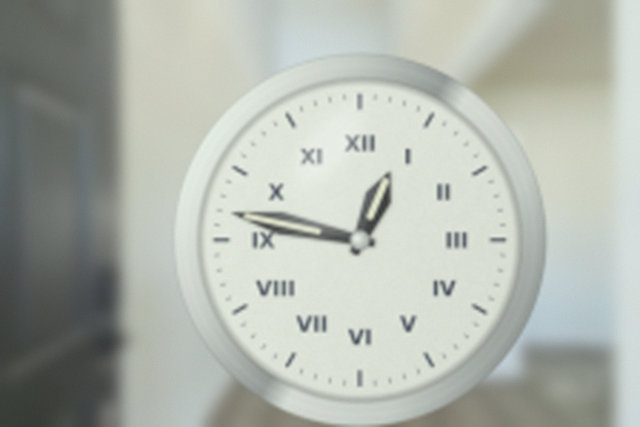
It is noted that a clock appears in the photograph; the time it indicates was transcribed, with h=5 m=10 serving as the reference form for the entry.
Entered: h=12 m=47
